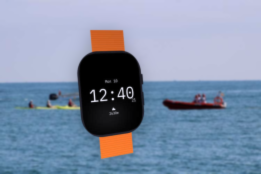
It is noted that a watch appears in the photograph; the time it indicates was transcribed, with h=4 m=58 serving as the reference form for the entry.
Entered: h=12 m=40
